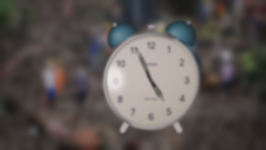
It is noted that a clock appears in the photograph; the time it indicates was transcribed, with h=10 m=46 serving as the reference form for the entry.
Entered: h=4 m=56
